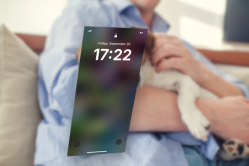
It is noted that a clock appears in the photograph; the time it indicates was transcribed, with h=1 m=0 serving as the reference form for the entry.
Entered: h=17 m=22
